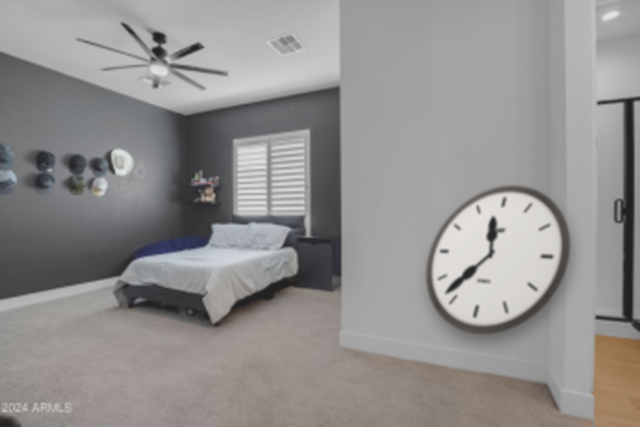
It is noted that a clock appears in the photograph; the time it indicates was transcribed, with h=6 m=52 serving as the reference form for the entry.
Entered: h=11 m=37
